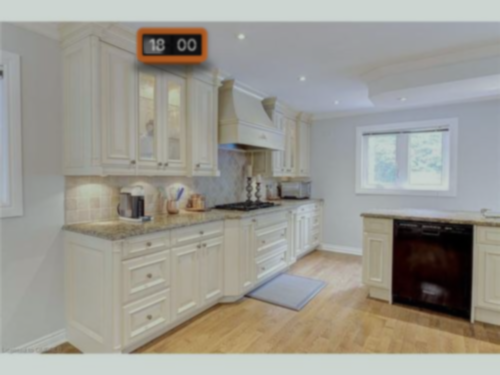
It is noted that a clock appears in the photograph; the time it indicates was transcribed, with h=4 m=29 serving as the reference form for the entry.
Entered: h=18 m=0
